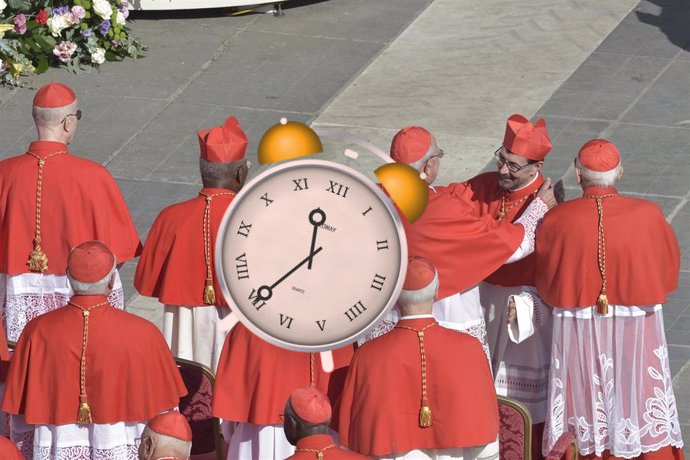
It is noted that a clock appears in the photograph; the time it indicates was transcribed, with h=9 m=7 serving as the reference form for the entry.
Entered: h=11 m=35
